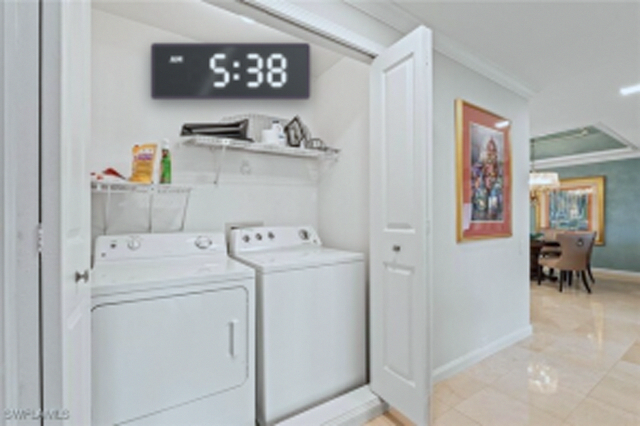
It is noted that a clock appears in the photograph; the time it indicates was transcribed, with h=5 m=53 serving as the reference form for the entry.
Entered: h=5 m=38
